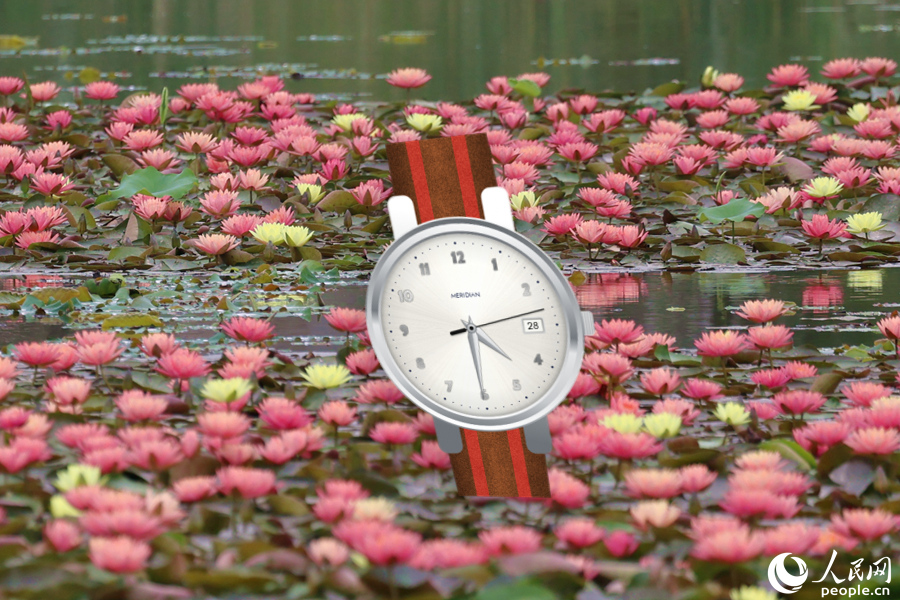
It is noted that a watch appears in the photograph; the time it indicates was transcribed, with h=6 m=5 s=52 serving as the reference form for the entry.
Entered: h=4 m=30 s=13
